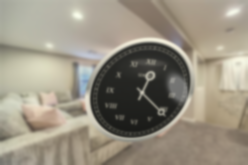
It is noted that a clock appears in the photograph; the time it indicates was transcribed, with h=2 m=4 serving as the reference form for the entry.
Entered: h=12 m=21
